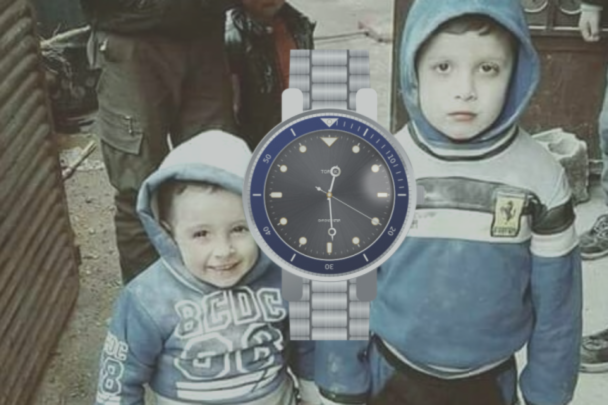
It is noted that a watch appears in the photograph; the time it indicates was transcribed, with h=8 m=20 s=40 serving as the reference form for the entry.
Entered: h=12 m=29 s=20
